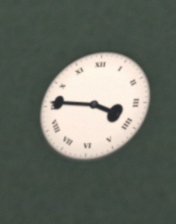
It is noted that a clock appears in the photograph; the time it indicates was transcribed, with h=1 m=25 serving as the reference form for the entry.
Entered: h=3 m=46
